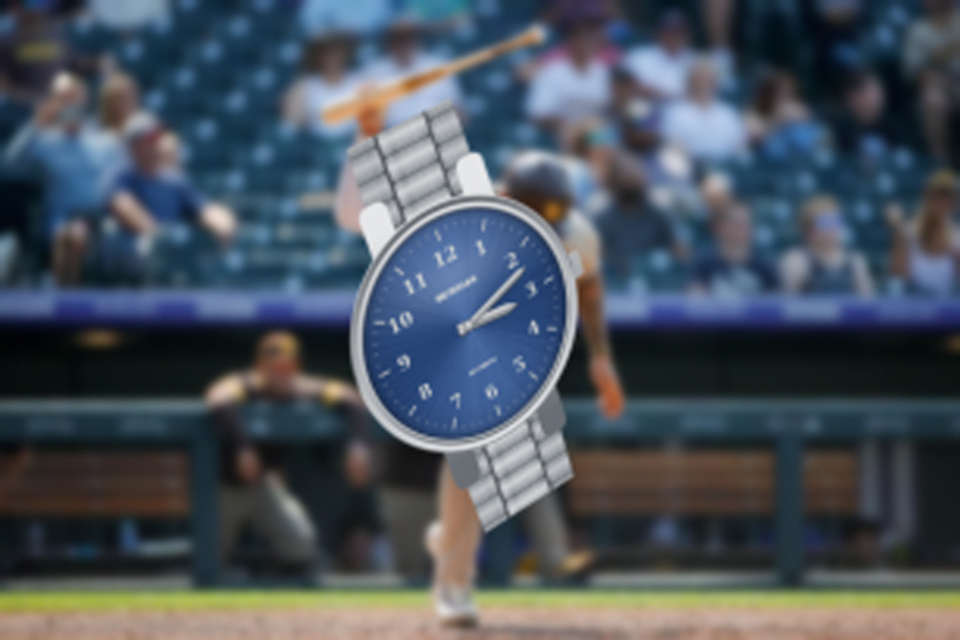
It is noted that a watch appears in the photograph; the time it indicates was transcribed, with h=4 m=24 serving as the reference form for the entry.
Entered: h=3 m=12
